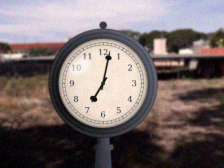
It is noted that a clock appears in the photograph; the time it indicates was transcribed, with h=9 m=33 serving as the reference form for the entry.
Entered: h=7 m=2
